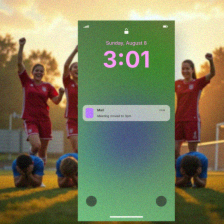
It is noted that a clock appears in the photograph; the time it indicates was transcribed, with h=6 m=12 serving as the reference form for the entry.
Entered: h=3 m=1
